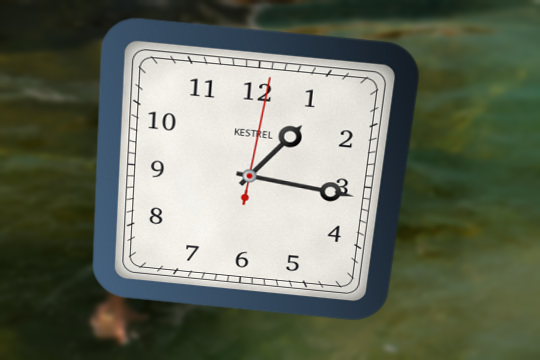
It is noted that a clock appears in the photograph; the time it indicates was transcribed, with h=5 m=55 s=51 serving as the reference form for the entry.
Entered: h=1 m=16 s=1
